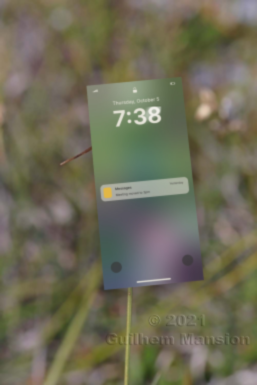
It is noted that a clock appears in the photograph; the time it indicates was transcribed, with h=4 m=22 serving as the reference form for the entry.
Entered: h=7 m=38
